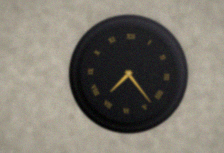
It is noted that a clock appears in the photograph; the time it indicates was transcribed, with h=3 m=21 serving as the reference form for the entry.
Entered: h=7 m=23
